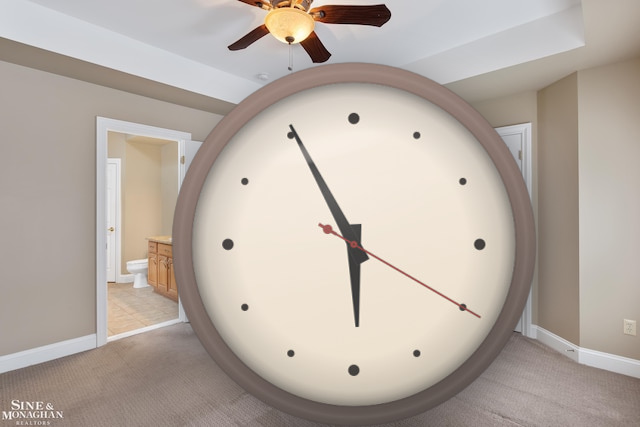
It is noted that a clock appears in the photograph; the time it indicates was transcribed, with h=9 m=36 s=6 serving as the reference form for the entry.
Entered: h=5 m=55 s=20
